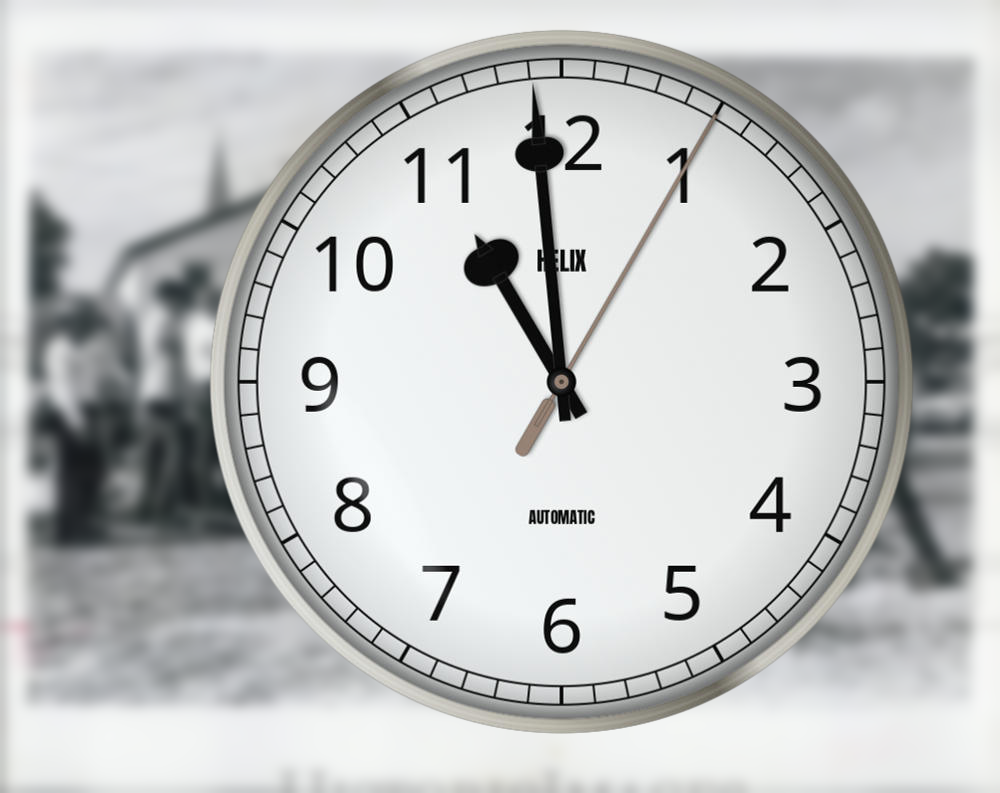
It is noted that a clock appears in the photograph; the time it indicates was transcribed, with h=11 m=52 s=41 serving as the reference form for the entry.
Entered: h=10 m=59 s=5
